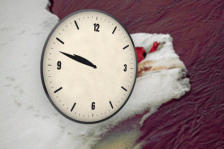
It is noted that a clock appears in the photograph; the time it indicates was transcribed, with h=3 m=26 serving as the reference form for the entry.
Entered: h=9 m=48
